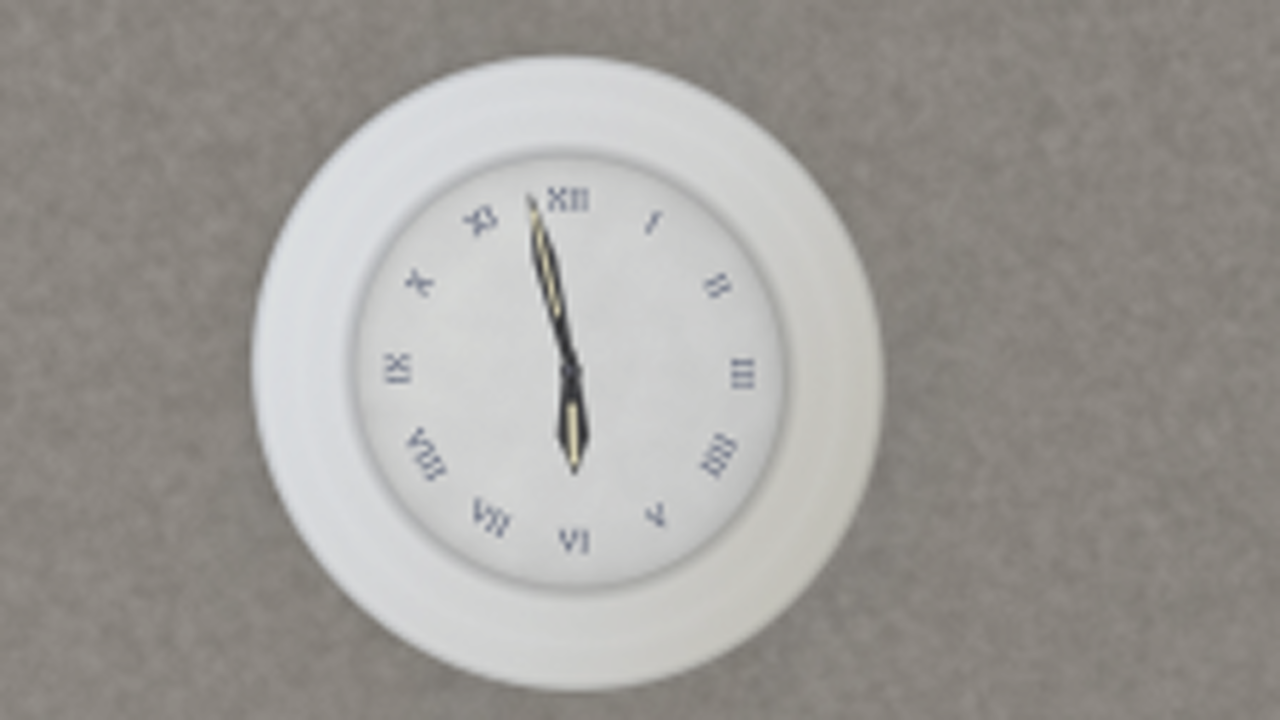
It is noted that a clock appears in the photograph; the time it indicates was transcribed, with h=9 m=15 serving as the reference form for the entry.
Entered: h=5 m=58
